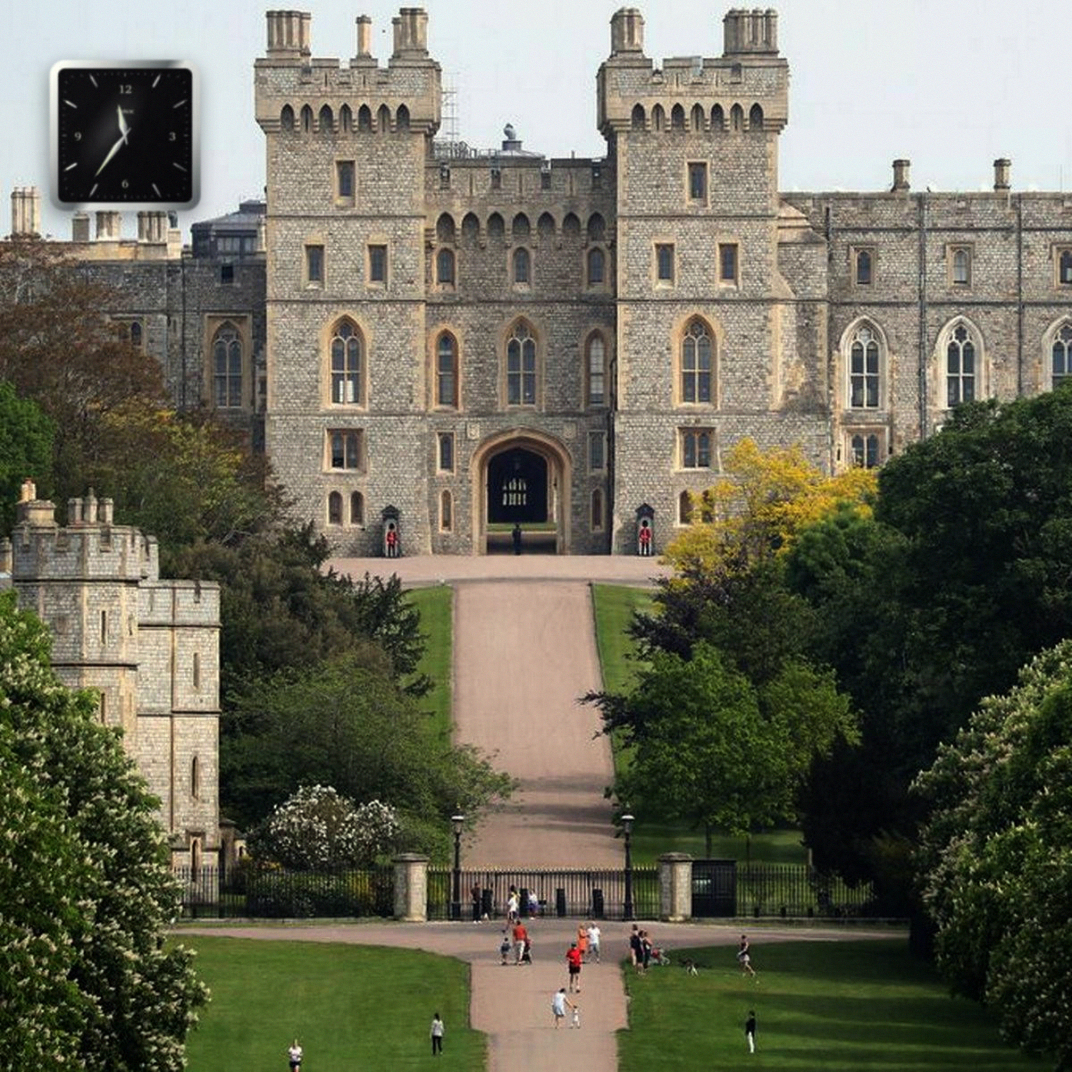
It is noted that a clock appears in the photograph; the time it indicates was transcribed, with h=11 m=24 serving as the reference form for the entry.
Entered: h=11 m=36
